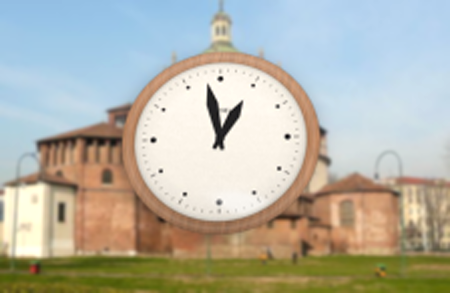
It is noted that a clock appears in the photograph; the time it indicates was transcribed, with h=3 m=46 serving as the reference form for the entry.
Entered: h=12 m=58
